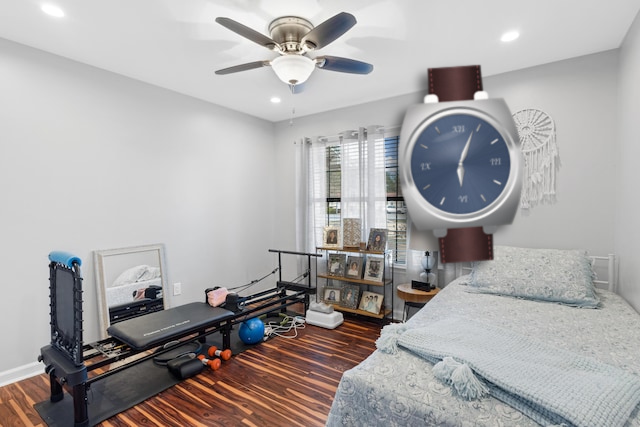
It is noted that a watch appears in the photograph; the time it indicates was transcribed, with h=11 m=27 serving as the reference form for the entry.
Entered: h=6 m=4
